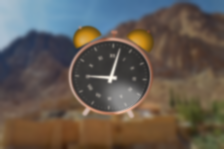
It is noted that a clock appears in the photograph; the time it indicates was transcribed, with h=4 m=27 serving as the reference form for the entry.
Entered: h=9 m=2
